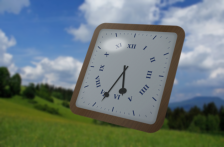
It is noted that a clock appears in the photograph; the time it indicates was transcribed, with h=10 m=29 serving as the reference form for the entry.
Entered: h=5 m=34
